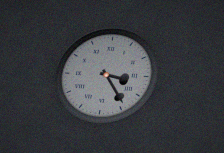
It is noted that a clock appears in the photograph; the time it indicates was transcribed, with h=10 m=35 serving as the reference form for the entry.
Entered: h=3 m=24
